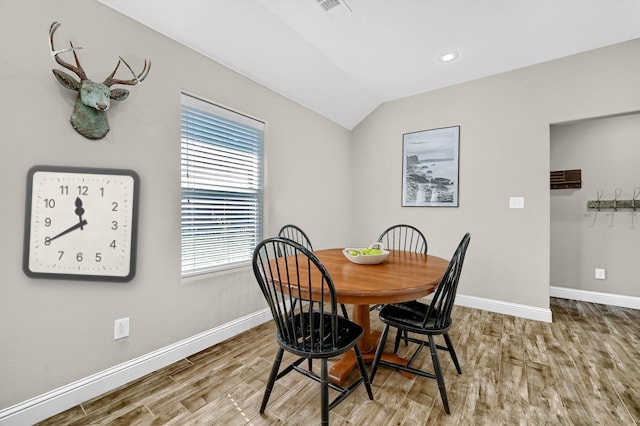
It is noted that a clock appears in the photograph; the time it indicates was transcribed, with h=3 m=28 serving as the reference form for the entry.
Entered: h=11 m=40
